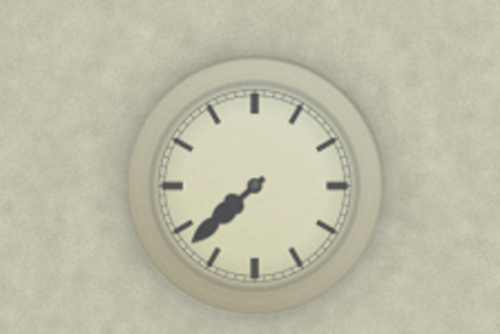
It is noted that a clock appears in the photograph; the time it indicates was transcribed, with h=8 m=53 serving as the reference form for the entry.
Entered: h=7 m=38
